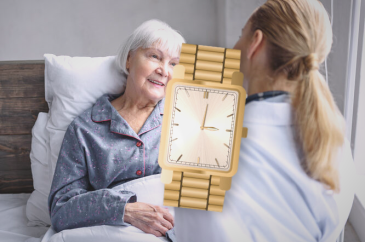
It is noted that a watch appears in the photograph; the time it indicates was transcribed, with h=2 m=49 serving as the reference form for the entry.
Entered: h=3 m=1
